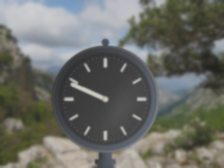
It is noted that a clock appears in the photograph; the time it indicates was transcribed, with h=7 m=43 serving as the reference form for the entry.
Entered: h=9 m=49
